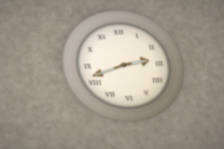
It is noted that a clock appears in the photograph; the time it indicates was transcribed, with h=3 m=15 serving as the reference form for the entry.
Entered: h=2 m=42
